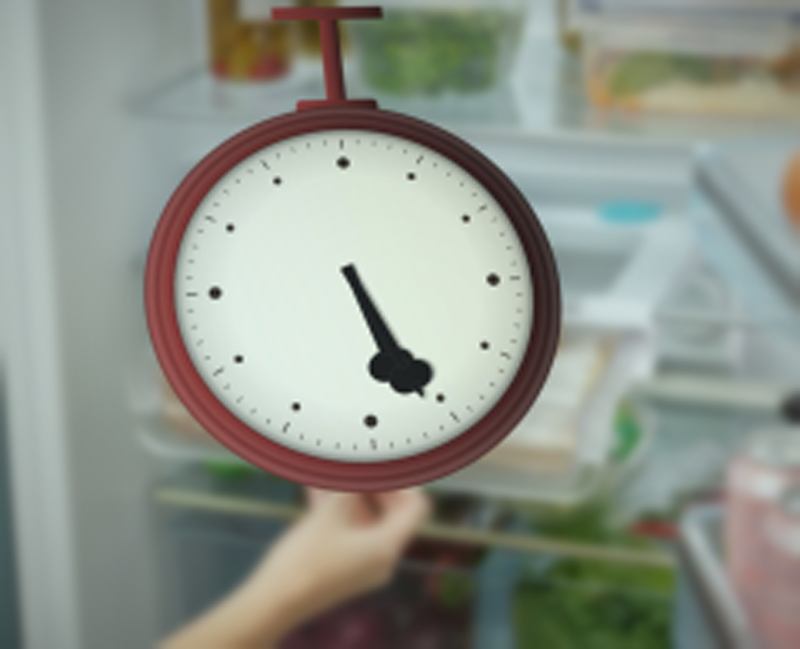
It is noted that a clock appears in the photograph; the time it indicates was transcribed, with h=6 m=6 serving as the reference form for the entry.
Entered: h=5 m=26
